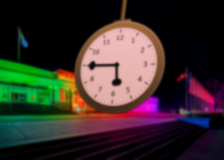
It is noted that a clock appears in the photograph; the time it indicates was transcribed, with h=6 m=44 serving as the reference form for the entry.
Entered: h=5 m=45
